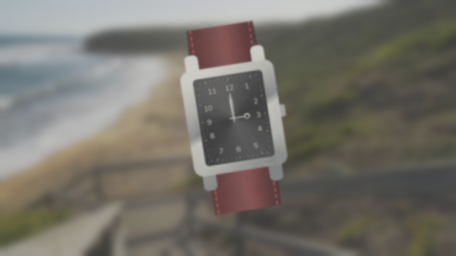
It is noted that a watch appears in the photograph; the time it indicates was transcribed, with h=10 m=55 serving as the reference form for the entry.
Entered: h=3 m=0
